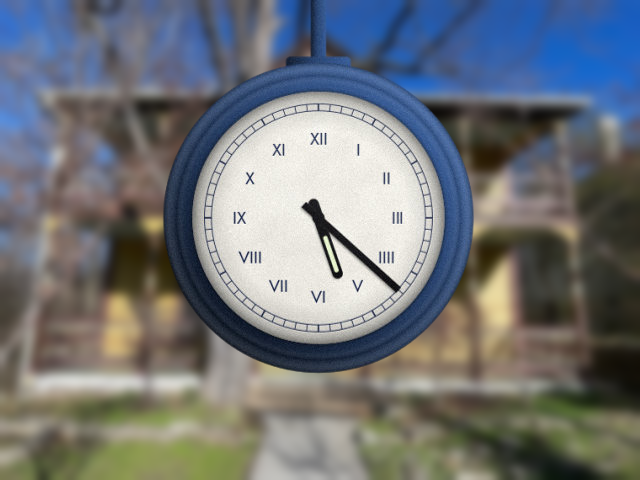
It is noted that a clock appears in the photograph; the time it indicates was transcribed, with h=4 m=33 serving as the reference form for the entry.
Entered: h=5 m=22
